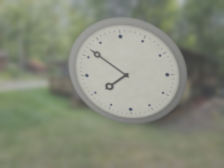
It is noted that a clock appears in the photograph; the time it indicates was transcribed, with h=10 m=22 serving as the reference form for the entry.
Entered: h=7 m=52
